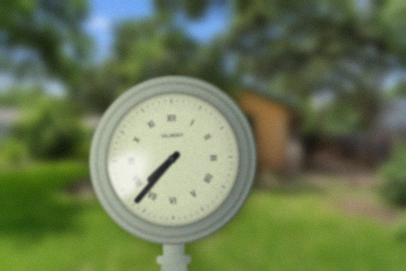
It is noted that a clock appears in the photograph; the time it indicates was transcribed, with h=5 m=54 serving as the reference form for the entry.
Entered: h=7 m=37
